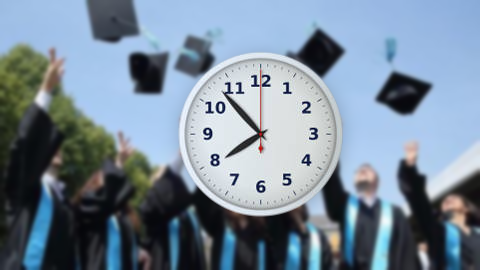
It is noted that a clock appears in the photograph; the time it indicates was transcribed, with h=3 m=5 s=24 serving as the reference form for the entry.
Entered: h=7 m=53 s=0
